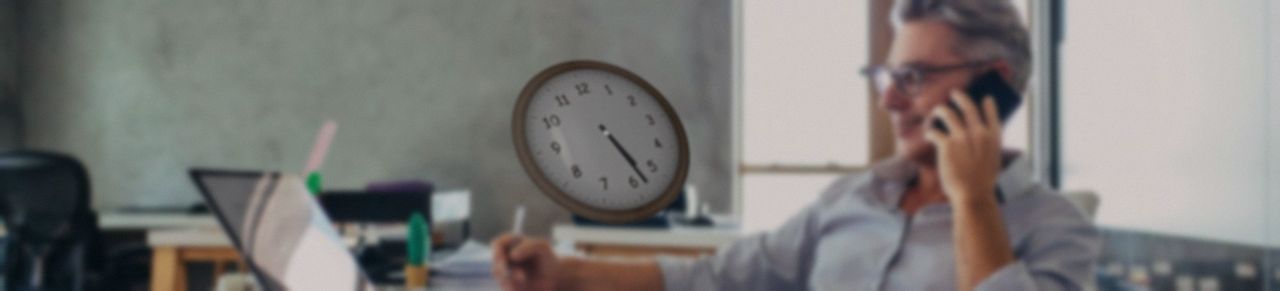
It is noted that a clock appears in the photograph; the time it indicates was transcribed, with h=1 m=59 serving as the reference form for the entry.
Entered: h=5 m=28
